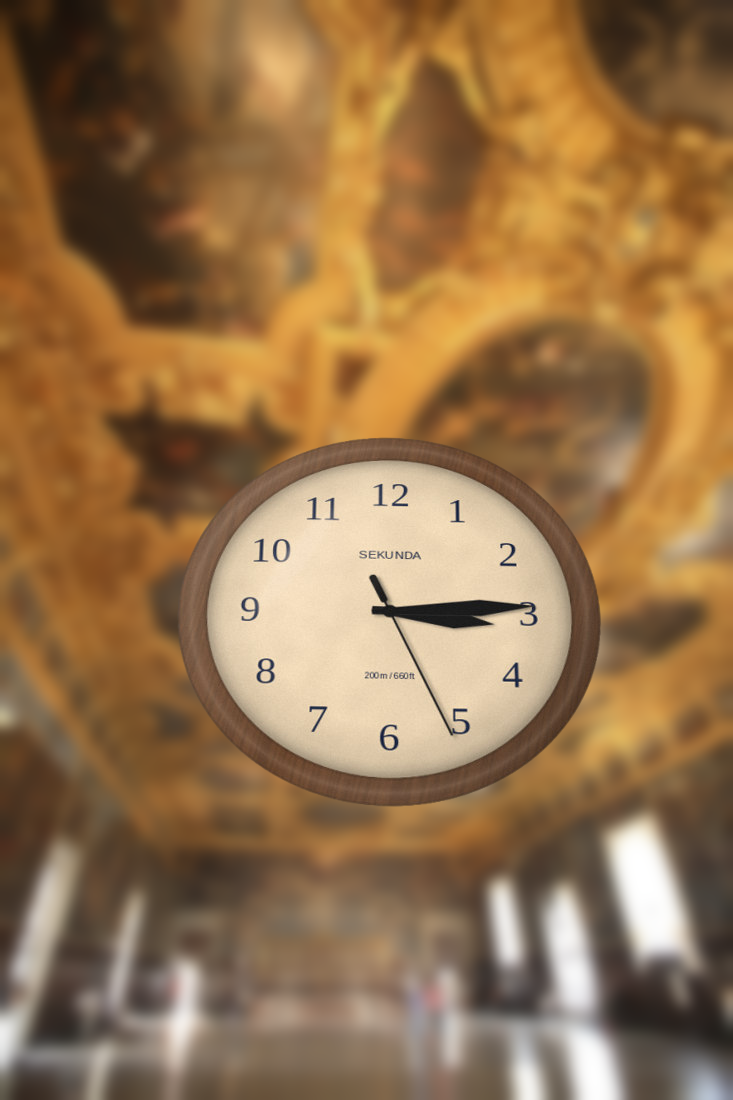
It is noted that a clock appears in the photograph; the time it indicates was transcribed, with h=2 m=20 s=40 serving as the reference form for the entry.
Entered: h=3 m=14 s=26
